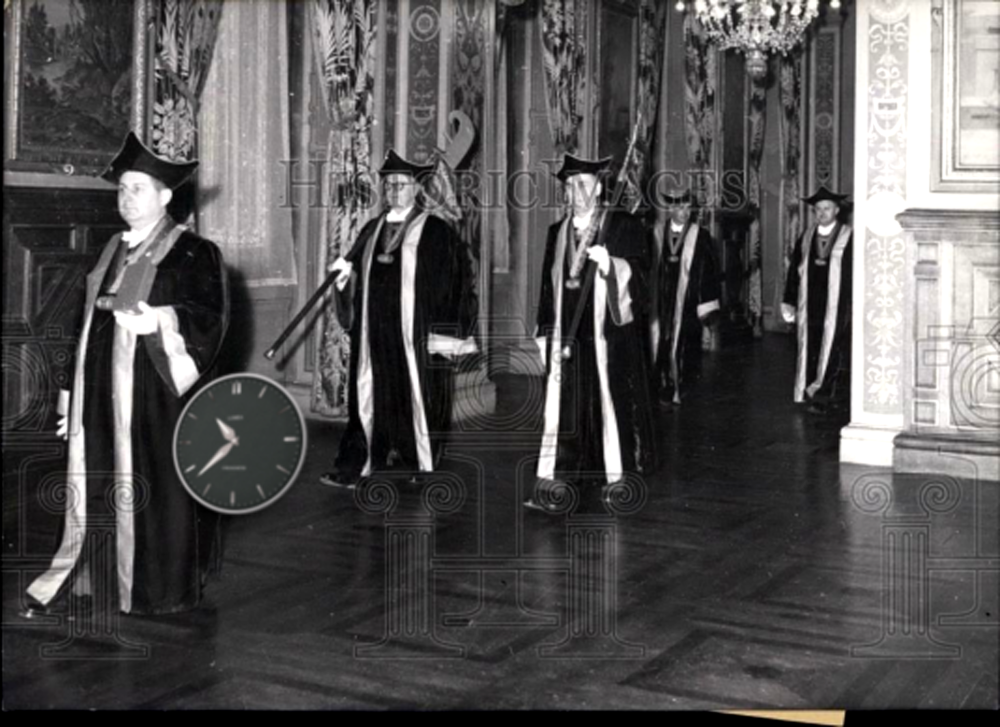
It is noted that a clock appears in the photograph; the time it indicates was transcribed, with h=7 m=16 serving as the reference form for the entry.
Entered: h=10 m=38
